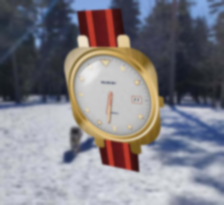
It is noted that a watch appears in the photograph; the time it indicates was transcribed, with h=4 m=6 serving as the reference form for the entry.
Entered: h=6 m=32
